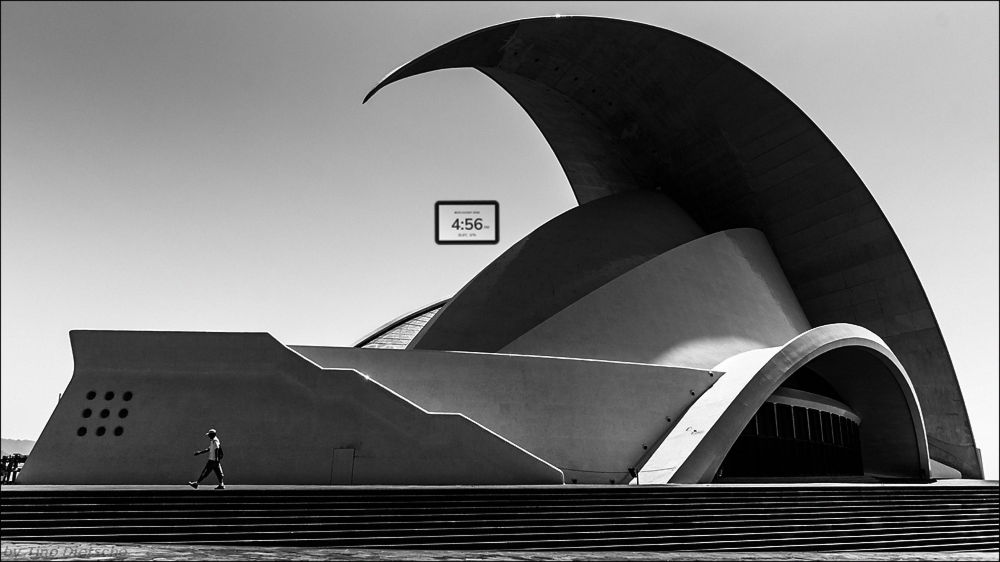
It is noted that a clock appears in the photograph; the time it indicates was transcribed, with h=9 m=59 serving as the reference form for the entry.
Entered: h=4 m=56
